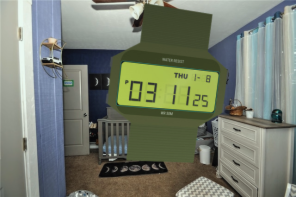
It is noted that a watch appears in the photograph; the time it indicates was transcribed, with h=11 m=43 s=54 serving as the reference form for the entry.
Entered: h=3 m=11 s=25
